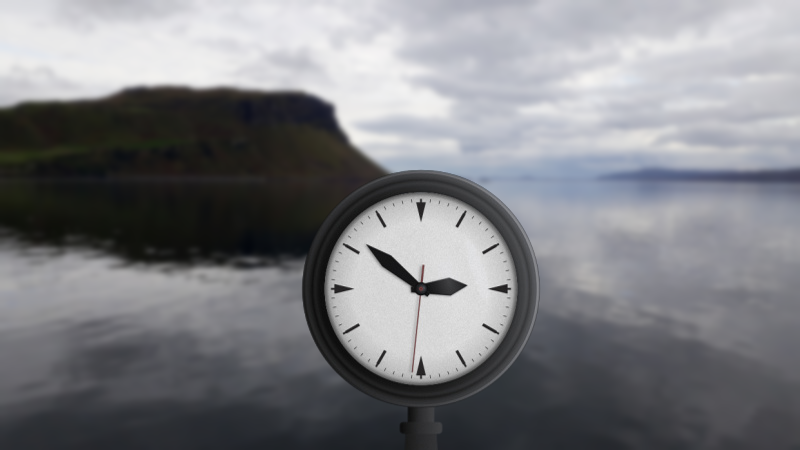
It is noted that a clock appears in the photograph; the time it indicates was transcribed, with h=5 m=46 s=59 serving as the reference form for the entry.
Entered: h=2 m=51 s=31
